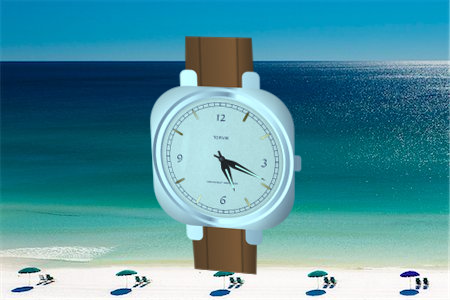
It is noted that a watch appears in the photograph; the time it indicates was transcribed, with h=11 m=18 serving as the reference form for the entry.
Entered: h=5 m=19
